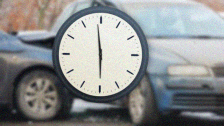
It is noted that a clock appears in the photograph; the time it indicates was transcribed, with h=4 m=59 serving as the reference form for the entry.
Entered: h=5 m=59
